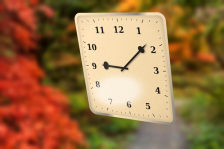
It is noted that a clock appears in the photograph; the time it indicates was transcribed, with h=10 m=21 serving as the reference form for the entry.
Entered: h=9 m=8
